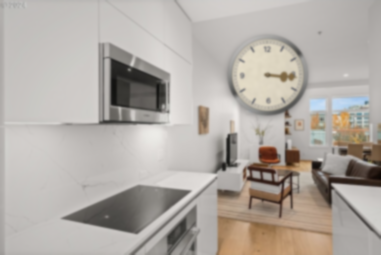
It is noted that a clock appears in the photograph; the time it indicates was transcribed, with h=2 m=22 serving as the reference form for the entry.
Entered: h=3 m=16
